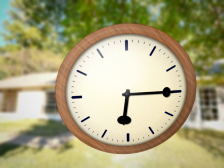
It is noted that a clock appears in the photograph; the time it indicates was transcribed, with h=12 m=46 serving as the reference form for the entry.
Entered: h=6 m=15
